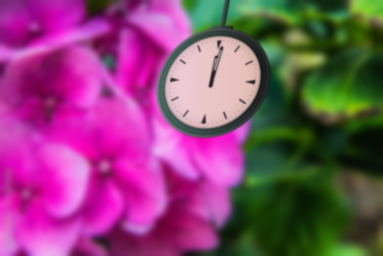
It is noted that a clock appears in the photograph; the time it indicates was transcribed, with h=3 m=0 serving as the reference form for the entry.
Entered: h=12 m=1
